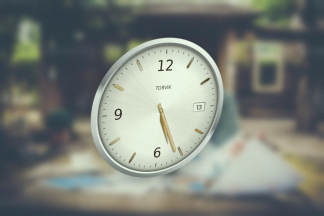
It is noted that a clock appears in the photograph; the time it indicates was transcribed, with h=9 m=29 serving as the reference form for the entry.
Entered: h=5 m=26
